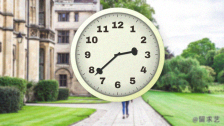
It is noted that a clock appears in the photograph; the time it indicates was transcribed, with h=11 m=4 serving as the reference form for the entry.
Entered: h=2 m=38
